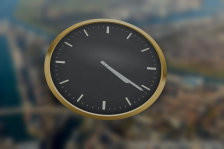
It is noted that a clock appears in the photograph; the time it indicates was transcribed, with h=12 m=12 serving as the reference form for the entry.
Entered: h=4 m=21
